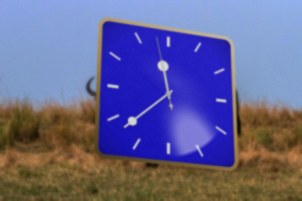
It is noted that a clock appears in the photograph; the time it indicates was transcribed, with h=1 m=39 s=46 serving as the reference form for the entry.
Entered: h=11 m=37 s=58
